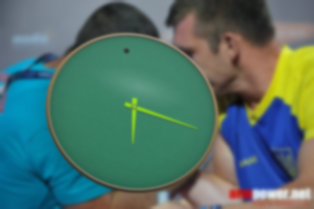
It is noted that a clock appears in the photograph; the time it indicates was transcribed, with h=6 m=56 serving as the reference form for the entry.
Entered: h=6 m=19
